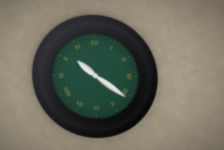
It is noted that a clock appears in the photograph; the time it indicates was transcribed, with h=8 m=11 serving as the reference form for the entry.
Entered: h=10 m=21
